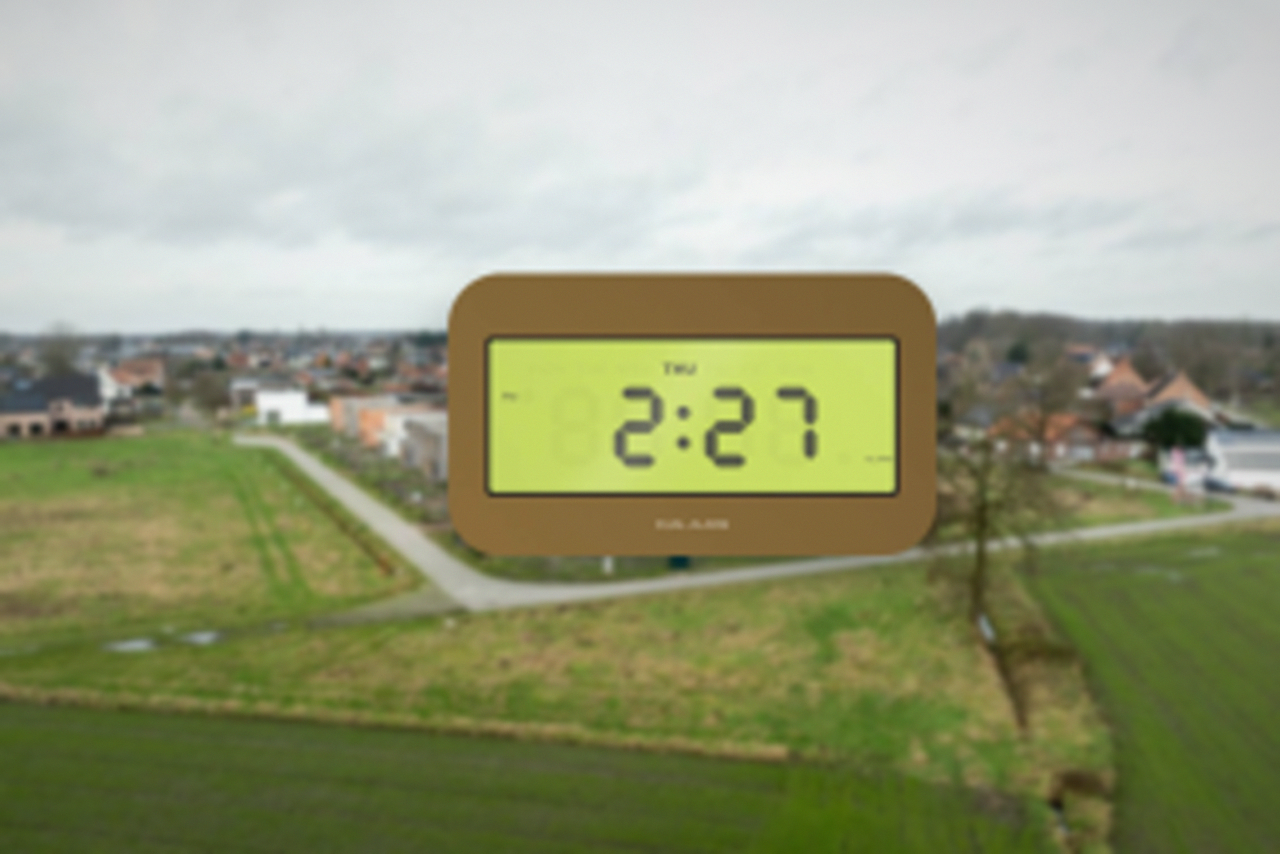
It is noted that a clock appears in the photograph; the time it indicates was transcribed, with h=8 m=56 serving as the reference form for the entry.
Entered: h=2 m=27
